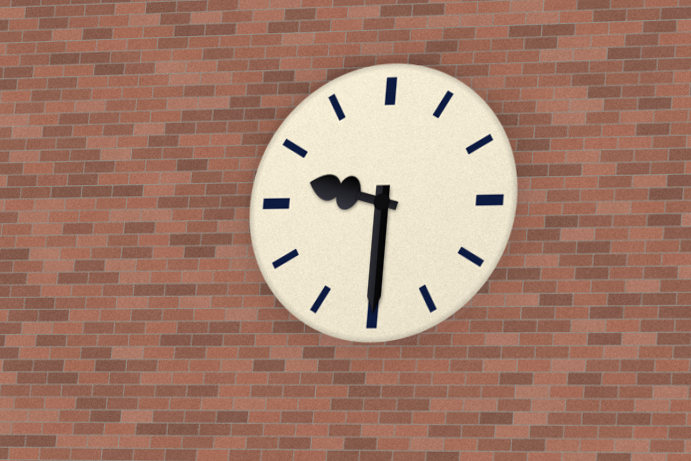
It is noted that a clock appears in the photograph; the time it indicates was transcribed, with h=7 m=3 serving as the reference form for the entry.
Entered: h=9 m=30
